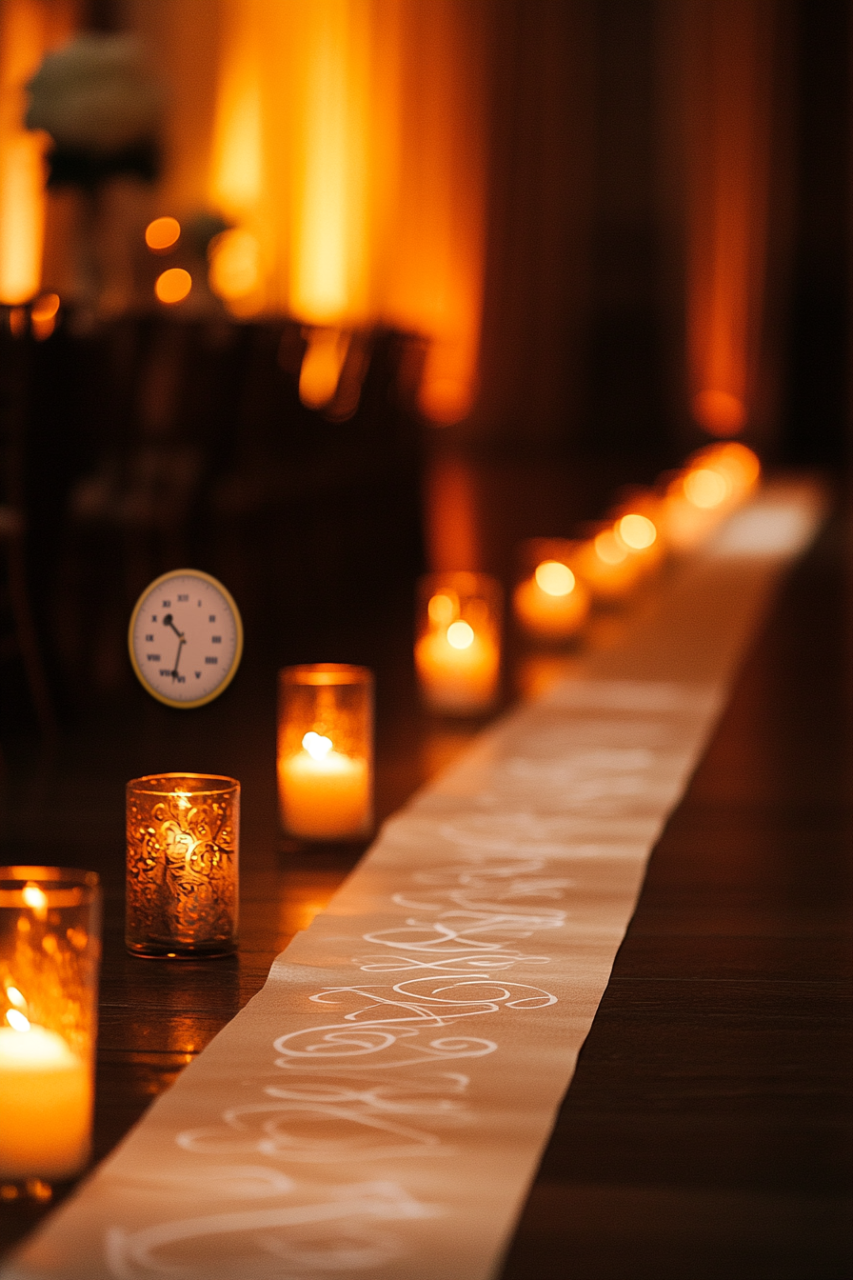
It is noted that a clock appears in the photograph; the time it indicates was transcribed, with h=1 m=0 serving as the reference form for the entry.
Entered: h=10 m=32
